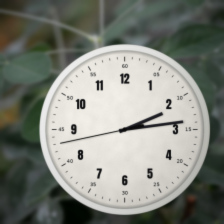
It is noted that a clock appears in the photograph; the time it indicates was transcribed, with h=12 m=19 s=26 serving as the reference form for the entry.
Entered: h=2 m=13 s=43
